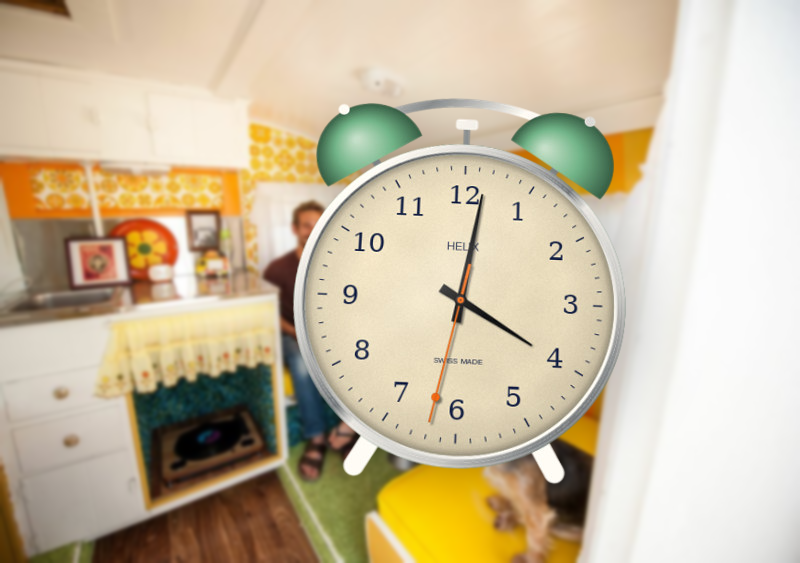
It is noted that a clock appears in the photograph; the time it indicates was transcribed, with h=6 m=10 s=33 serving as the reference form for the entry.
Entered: h=4 m=1 s=32
